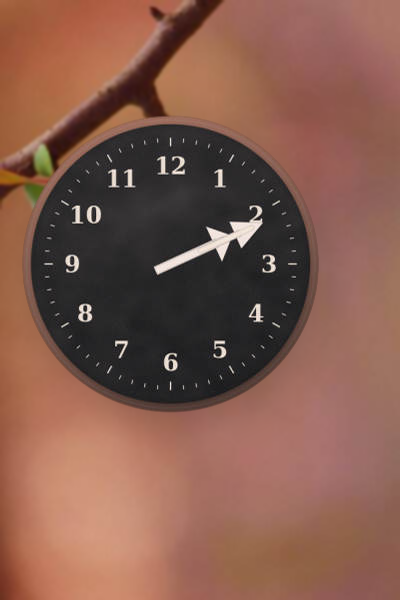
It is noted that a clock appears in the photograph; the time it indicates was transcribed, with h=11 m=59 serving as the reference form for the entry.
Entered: h=2 m=11
